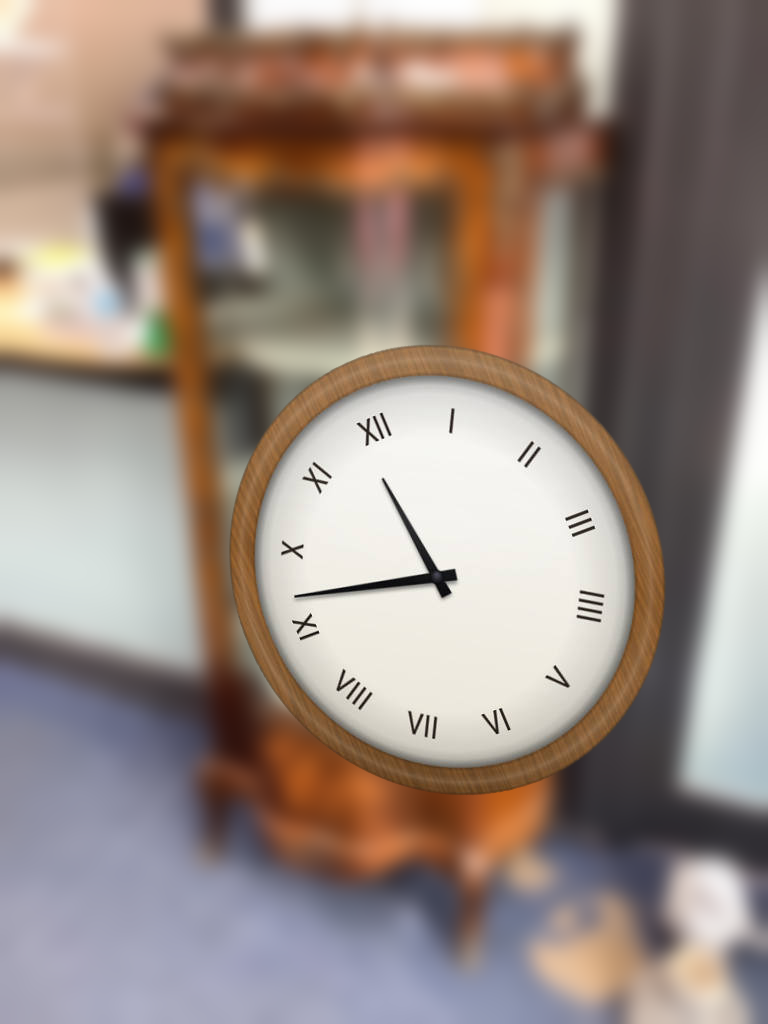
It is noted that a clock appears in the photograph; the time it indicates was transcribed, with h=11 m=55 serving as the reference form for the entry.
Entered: h=11 m=47
